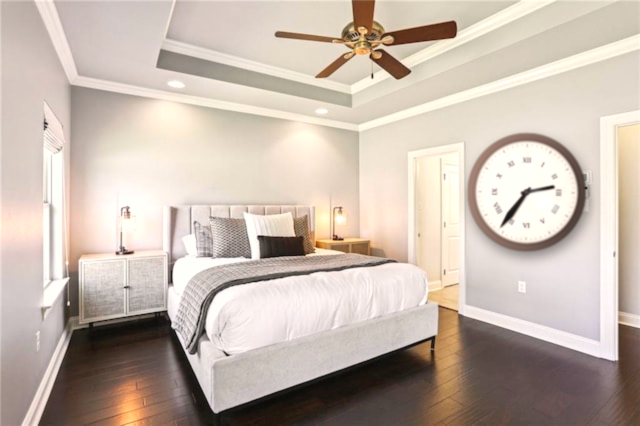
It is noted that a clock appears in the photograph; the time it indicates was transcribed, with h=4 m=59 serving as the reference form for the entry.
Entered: h=2 m=36
